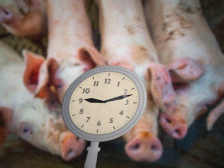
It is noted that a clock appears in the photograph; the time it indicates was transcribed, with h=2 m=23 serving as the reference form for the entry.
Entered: h=9 m=12
